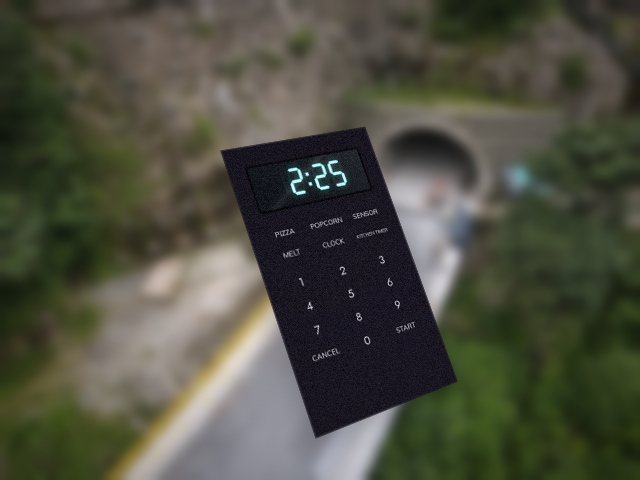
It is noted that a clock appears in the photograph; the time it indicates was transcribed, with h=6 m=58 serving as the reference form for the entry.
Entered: h=2 m=25
